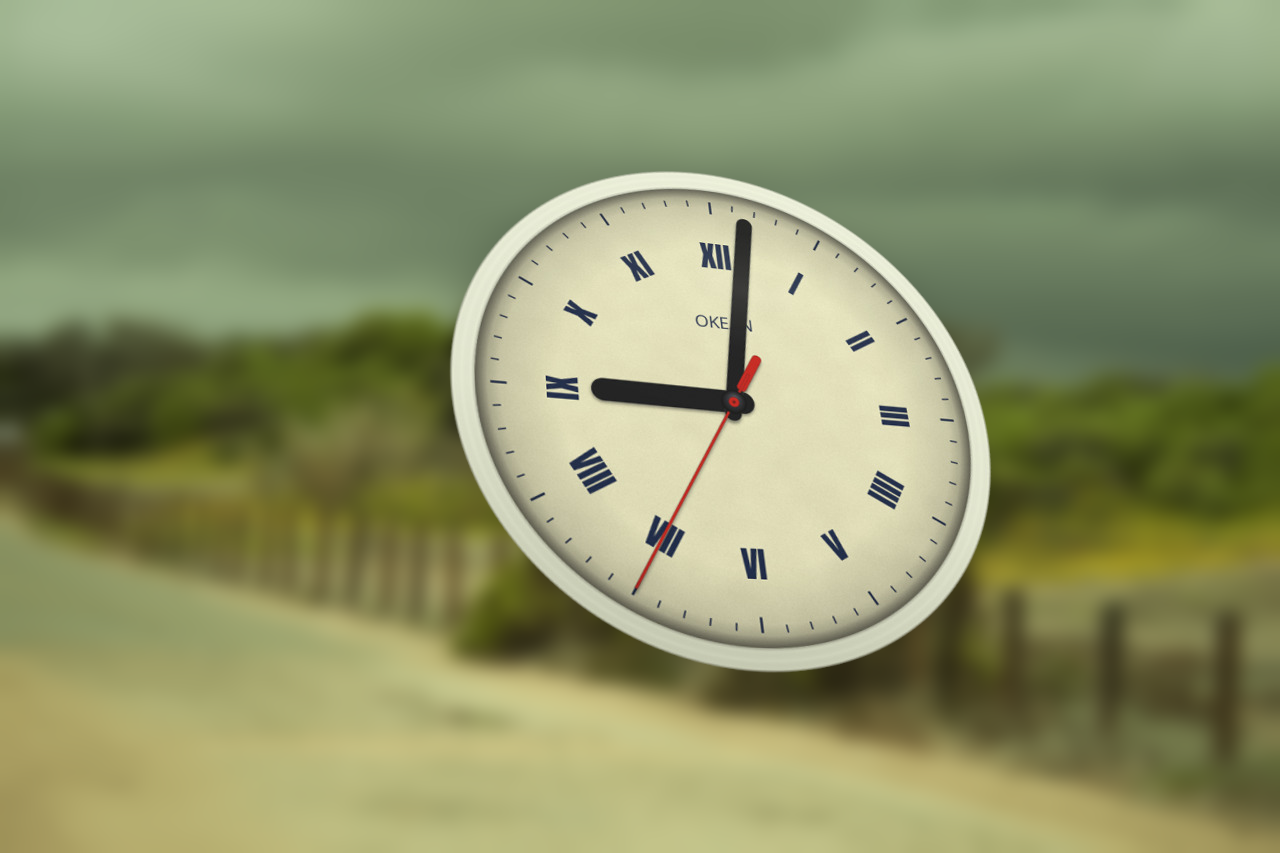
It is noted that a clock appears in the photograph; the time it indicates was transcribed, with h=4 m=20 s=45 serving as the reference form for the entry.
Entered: h=9 m=1 s=35
